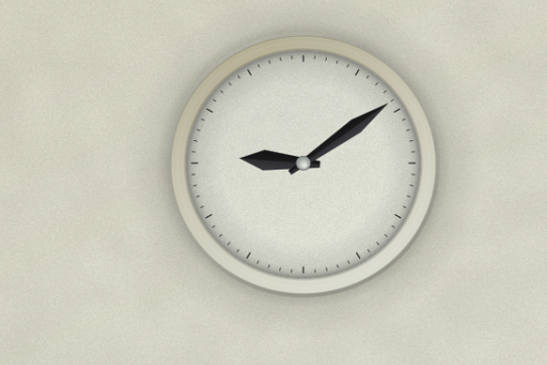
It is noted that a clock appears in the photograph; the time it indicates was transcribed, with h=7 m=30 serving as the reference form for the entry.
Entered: h=9 m=9
